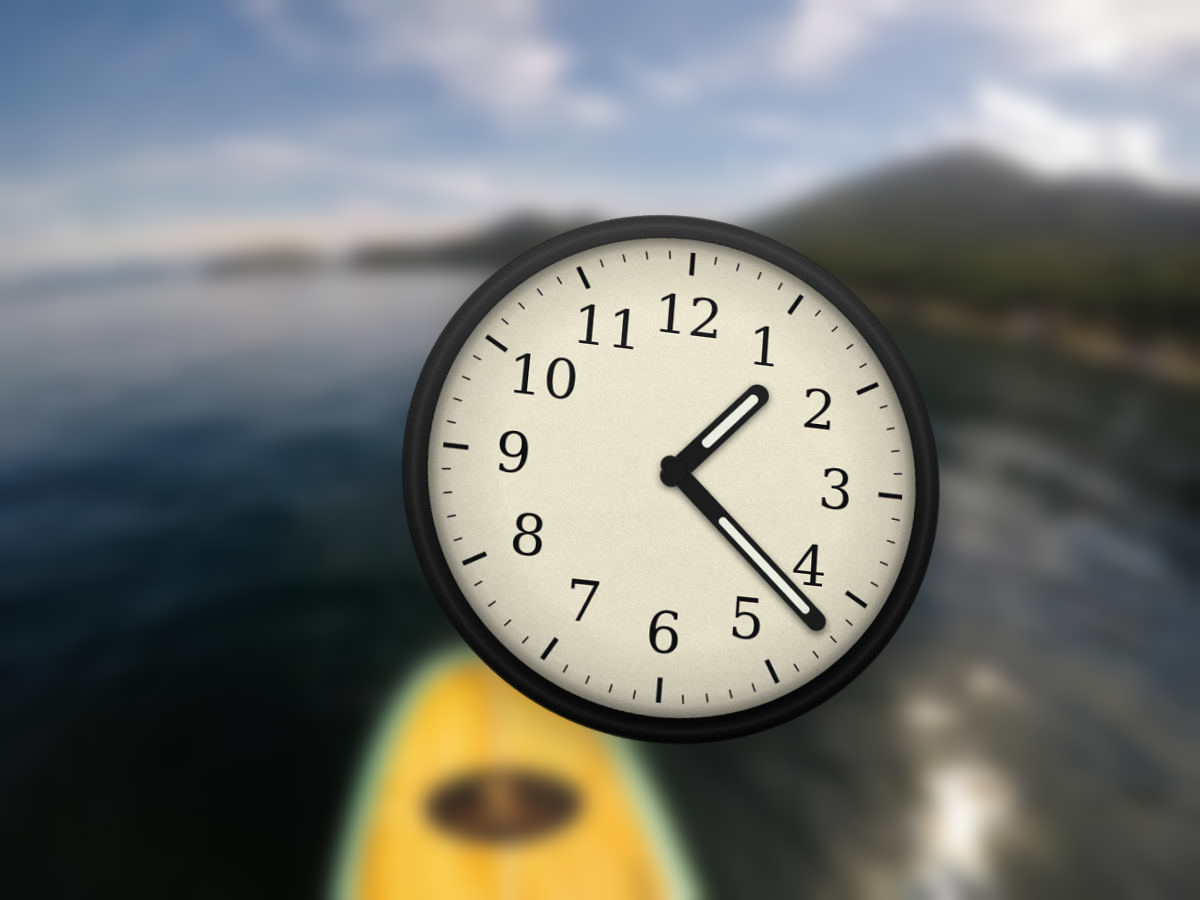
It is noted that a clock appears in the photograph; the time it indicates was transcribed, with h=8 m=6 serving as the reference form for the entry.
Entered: h=1 m=22
